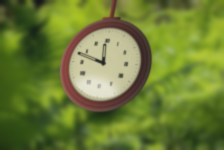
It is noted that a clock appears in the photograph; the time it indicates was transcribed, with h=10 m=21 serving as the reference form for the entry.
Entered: h=11 m=48
